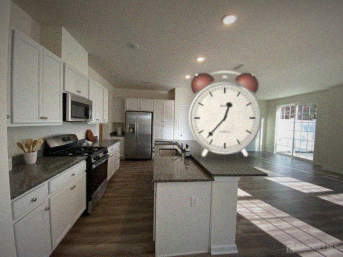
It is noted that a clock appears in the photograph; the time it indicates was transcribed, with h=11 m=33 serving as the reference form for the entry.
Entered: h=12 m=37
